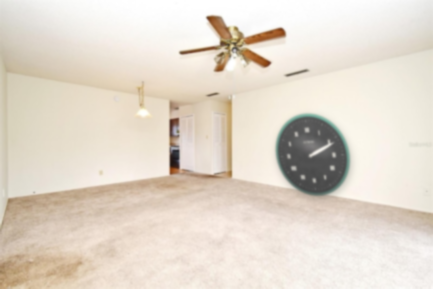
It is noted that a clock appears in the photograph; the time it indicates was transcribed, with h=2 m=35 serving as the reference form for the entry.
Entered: h=2 m=11
